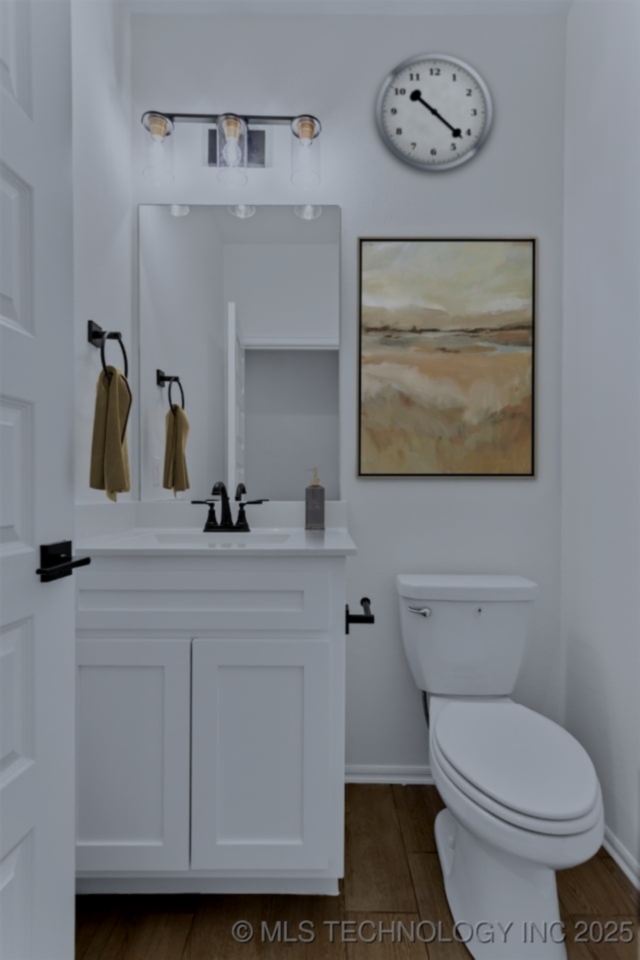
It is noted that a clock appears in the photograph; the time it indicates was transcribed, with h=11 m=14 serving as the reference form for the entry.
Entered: h=10 m=22
